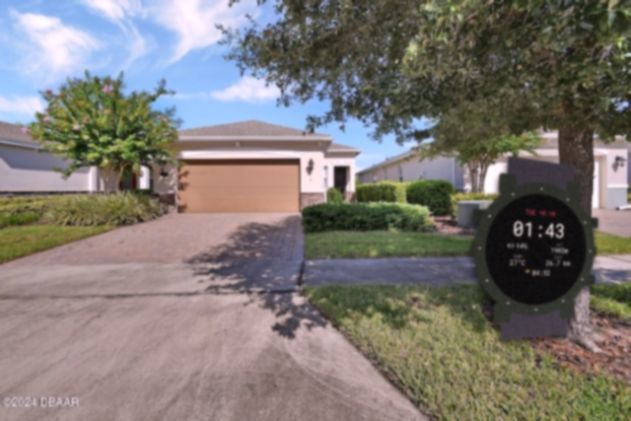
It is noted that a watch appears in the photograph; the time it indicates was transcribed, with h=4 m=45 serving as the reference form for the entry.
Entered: h=1 m=43
